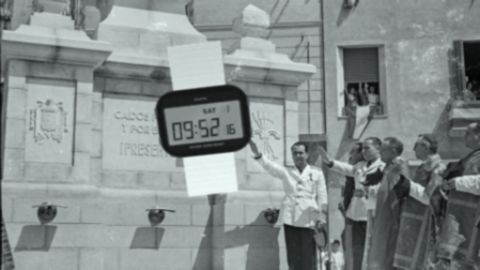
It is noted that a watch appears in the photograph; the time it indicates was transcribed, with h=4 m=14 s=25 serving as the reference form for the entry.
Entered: h=9 m=52 s=16
